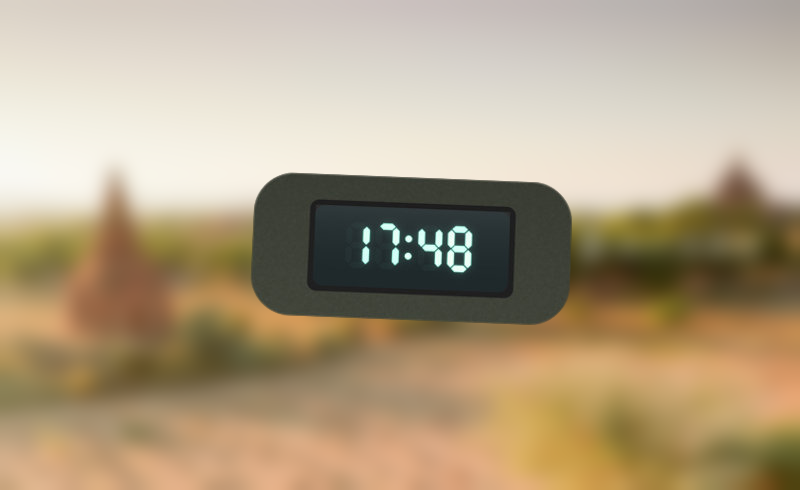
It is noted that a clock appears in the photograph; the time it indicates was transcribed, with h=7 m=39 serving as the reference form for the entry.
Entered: h=17 m=48
